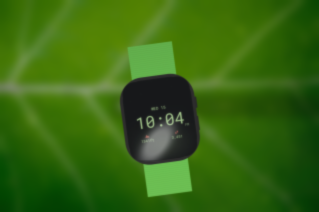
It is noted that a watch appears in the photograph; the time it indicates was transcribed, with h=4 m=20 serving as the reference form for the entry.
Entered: h=10 m=4
